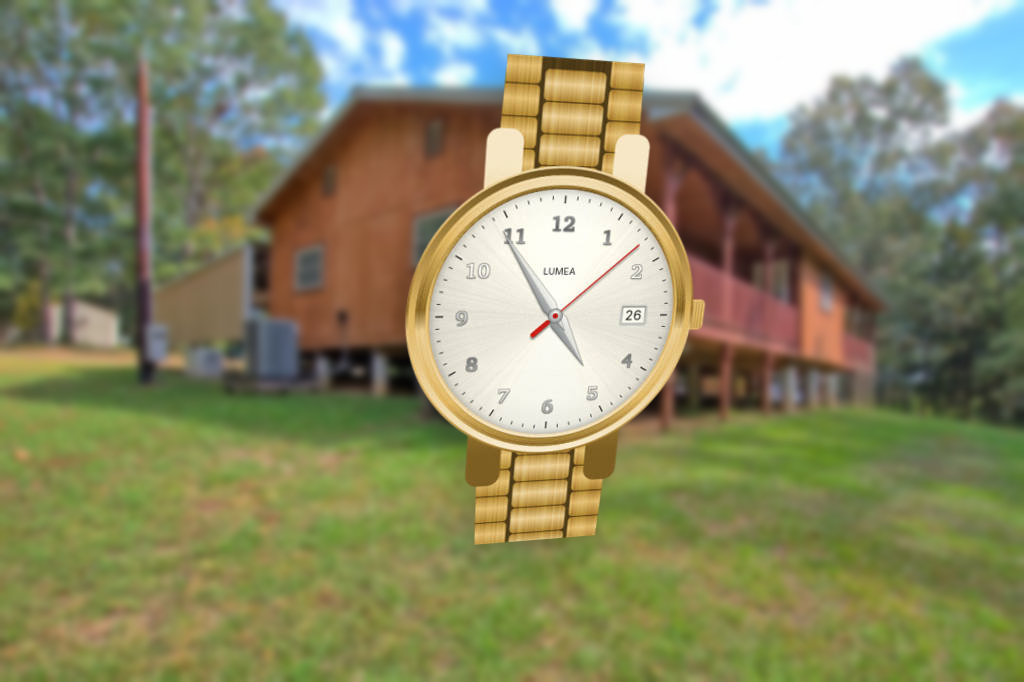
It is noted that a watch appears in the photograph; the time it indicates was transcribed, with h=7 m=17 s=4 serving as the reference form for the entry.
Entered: h=4 m=54 s=8
